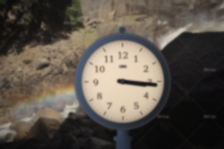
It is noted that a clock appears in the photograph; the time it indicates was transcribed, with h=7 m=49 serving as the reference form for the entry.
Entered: h=3 m=16
